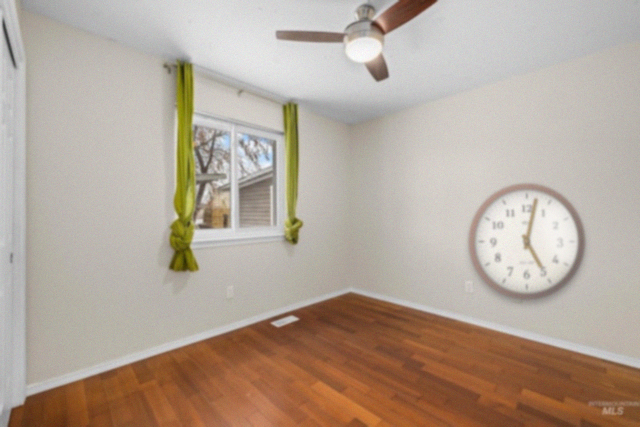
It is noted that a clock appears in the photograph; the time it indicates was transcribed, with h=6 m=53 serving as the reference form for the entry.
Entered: h=5 m=2
